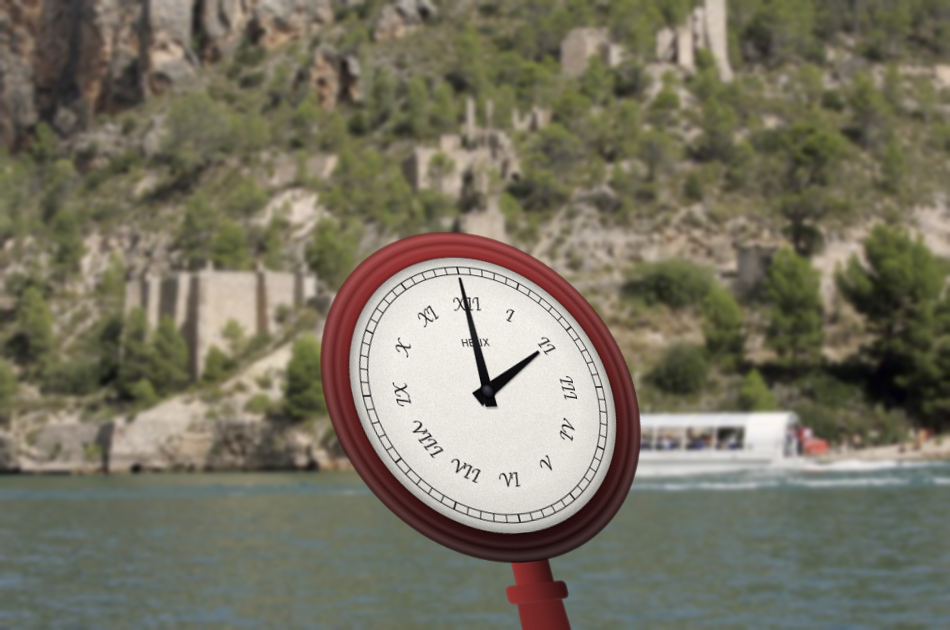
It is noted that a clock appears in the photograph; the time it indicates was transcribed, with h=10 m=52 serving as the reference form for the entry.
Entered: h=2 m=0
